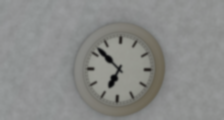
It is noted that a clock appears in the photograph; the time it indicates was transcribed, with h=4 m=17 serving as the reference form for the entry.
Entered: h=6 m=52
